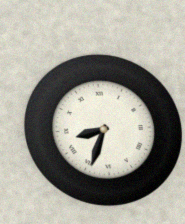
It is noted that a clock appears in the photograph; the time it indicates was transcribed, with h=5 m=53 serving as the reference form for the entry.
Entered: h=8 m=34
